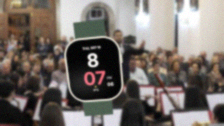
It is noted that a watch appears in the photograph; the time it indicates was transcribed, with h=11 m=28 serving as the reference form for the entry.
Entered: h=8 m=7
